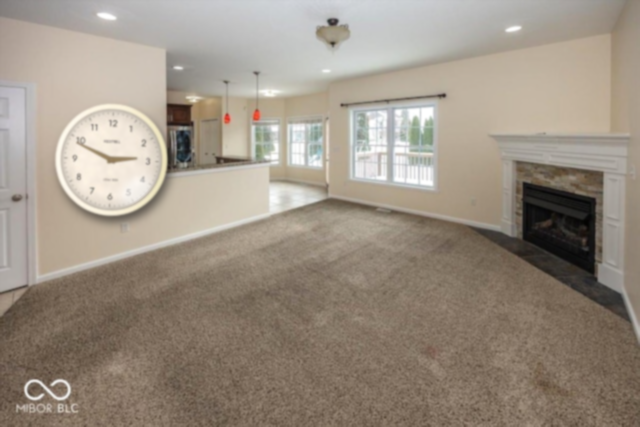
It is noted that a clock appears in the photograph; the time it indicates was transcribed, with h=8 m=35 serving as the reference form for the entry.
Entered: h=2 m=49
